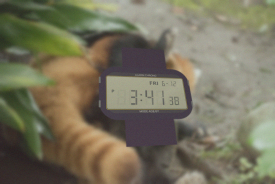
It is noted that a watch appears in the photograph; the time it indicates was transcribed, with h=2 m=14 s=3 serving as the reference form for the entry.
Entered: h=3 m=41 s=38
